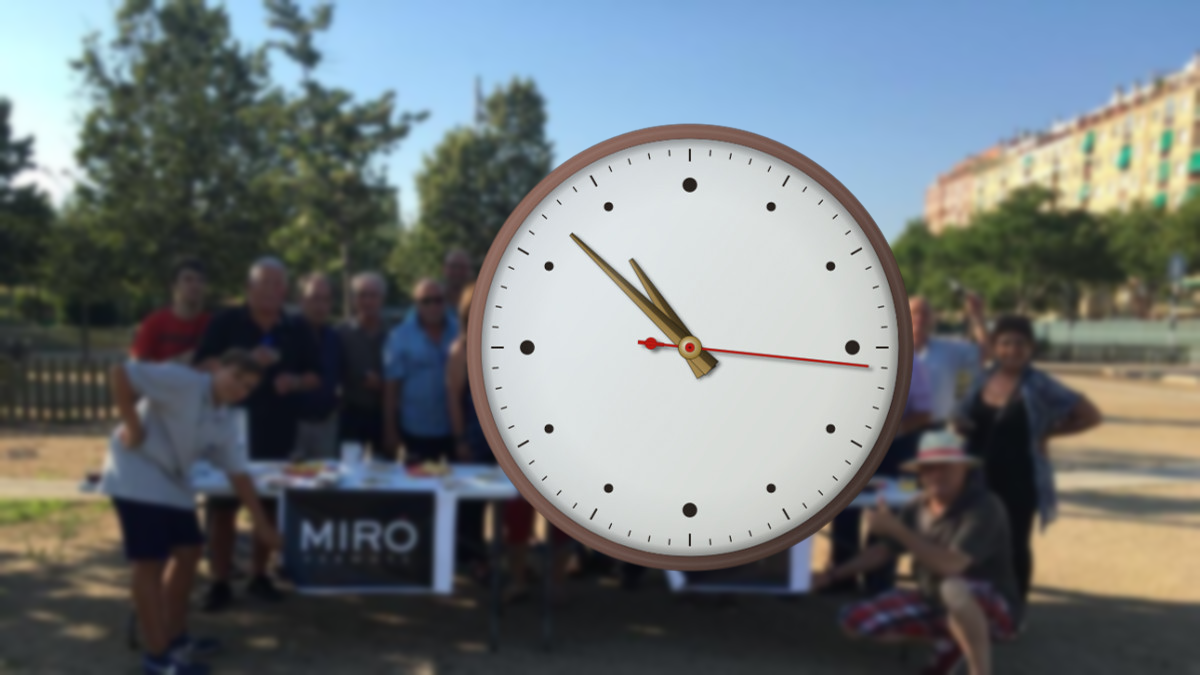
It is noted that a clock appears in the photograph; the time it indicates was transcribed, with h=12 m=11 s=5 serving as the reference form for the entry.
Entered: h=10 m=52 s=16
